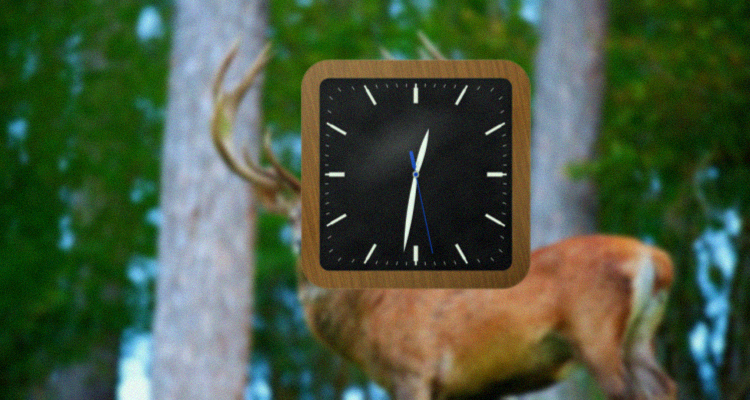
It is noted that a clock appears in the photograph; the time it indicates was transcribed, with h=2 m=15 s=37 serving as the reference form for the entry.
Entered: h=12 m=31 s=28
